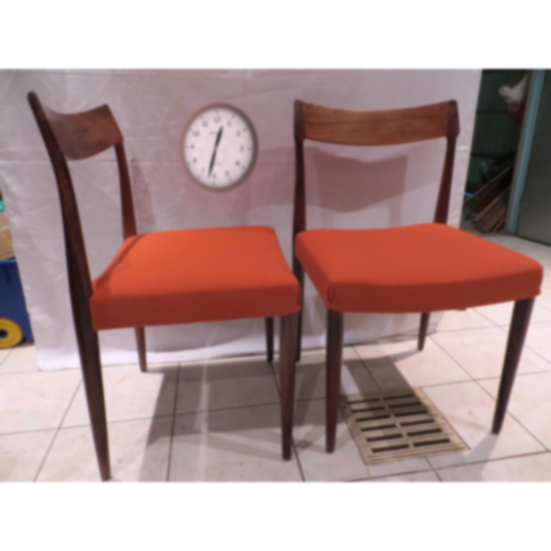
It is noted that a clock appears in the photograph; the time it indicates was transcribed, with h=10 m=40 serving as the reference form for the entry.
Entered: h=12 m=32
